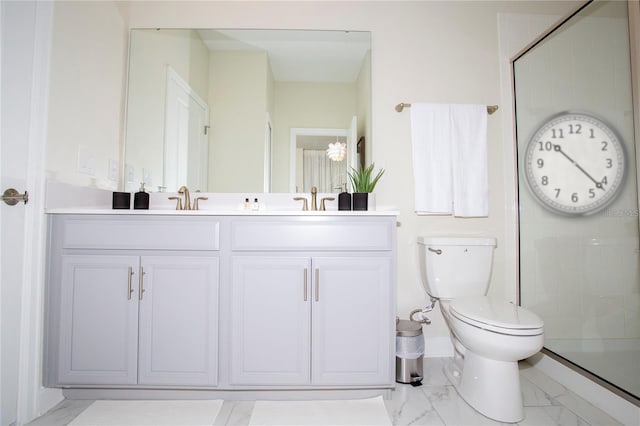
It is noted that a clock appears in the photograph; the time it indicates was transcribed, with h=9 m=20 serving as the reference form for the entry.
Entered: h=10 m=22
